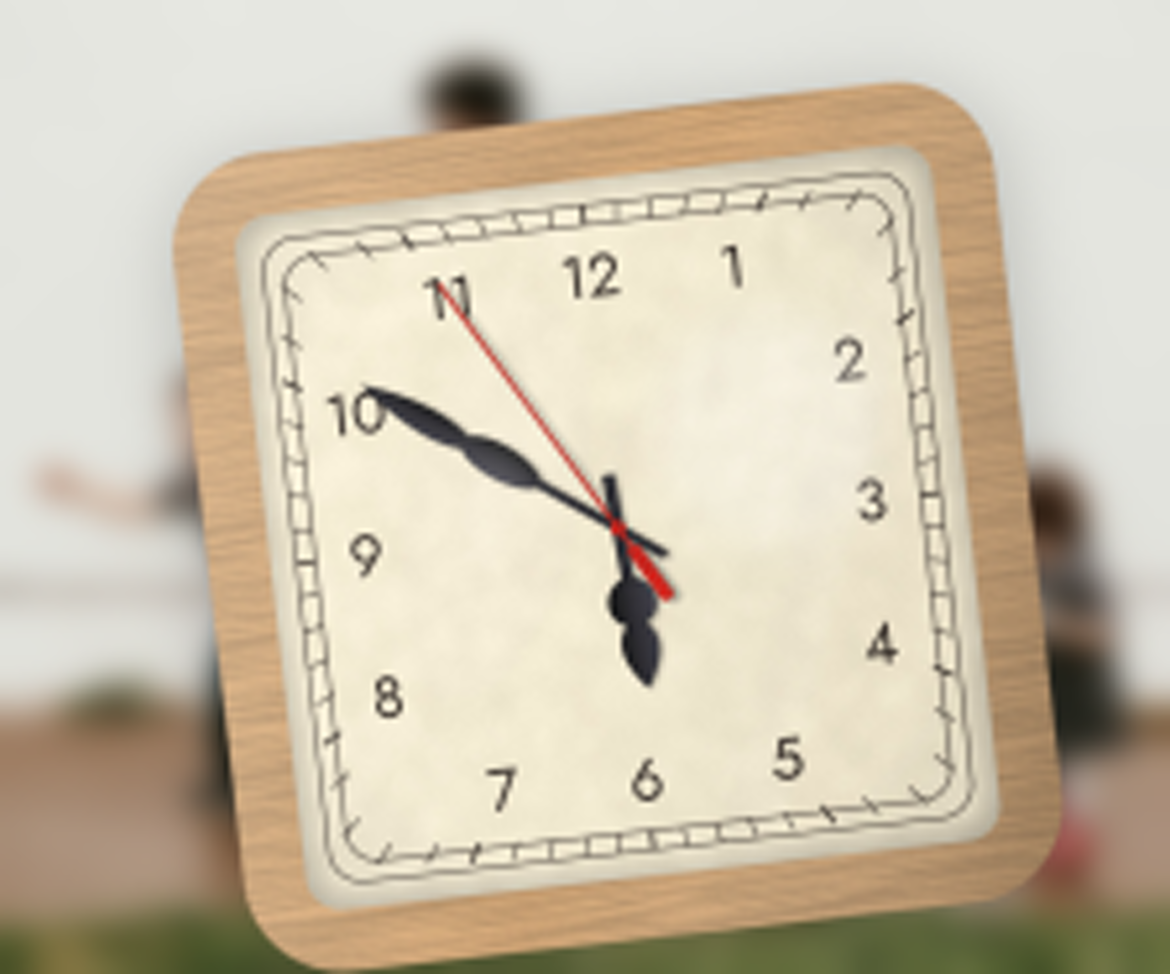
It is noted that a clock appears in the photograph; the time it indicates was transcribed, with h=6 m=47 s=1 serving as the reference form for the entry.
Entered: h=5 m=50 s=55
